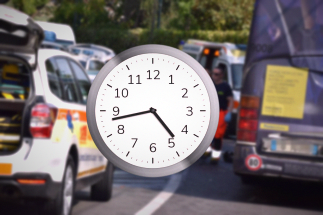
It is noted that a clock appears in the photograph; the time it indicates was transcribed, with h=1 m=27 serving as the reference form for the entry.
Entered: h=4 m=43
